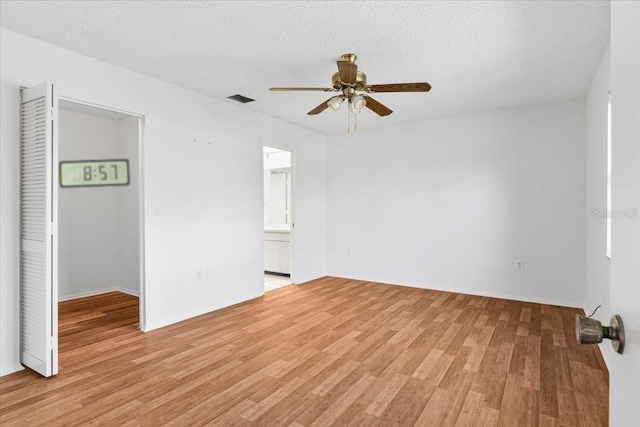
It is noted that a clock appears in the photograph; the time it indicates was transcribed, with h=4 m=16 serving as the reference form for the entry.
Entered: h=8 m=57
